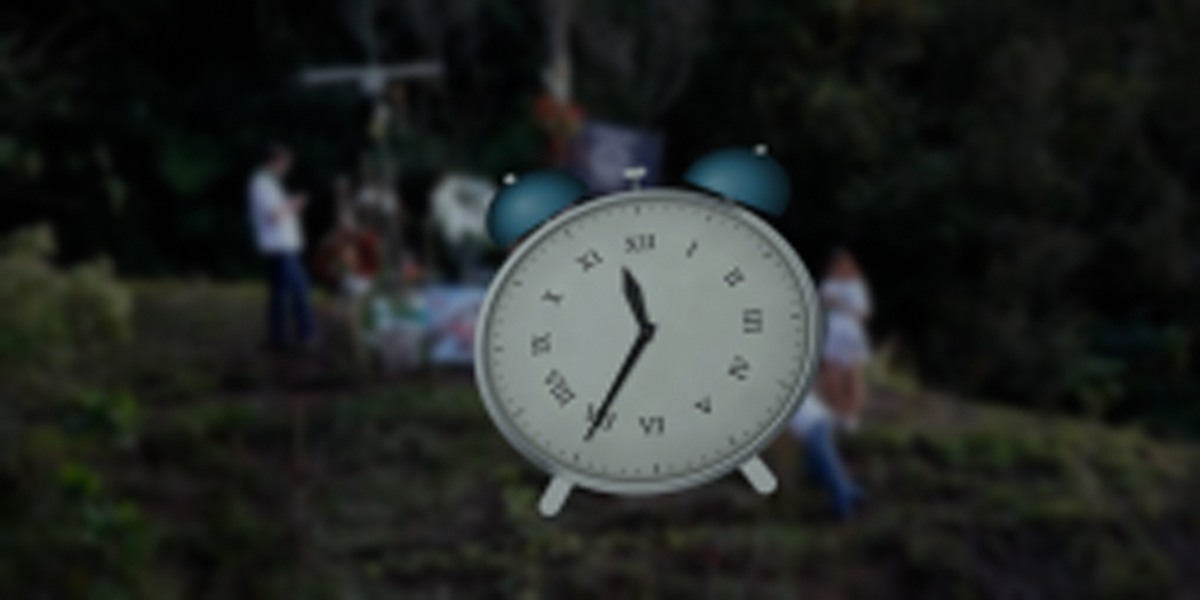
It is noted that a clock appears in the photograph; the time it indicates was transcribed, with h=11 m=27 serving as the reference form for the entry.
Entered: h=11 m=35
